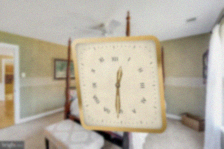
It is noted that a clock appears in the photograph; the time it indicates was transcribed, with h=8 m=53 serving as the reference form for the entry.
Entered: h=12 m=31
